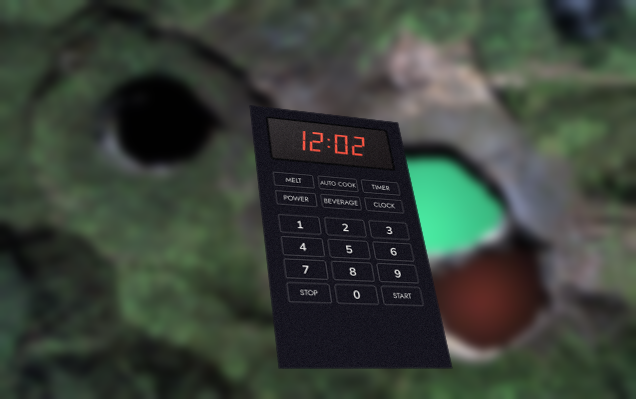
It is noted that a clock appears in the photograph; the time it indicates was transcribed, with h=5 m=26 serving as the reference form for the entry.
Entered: h=12 m=2
